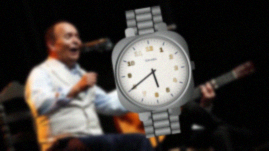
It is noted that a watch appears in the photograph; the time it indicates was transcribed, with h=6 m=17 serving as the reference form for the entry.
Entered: h=5 m=40
